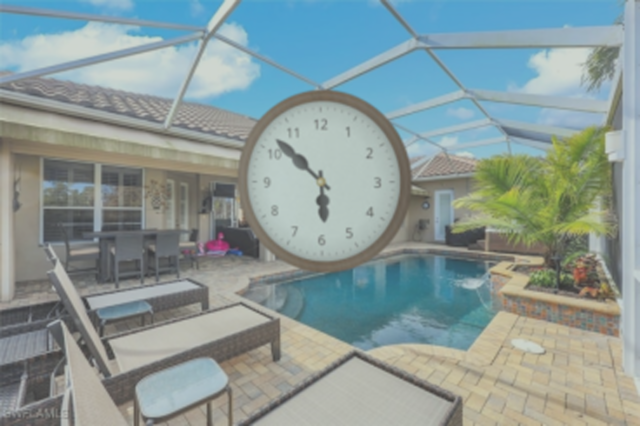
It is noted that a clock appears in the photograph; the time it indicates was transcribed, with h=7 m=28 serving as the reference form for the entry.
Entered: h=5 m=52
